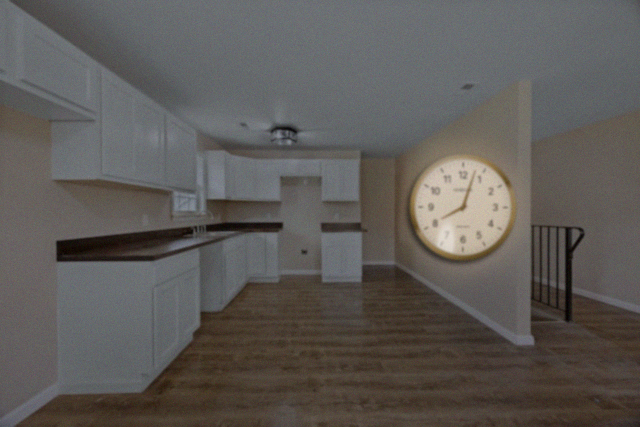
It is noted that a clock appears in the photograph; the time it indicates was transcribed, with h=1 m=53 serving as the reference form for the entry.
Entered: h=8 m=3
